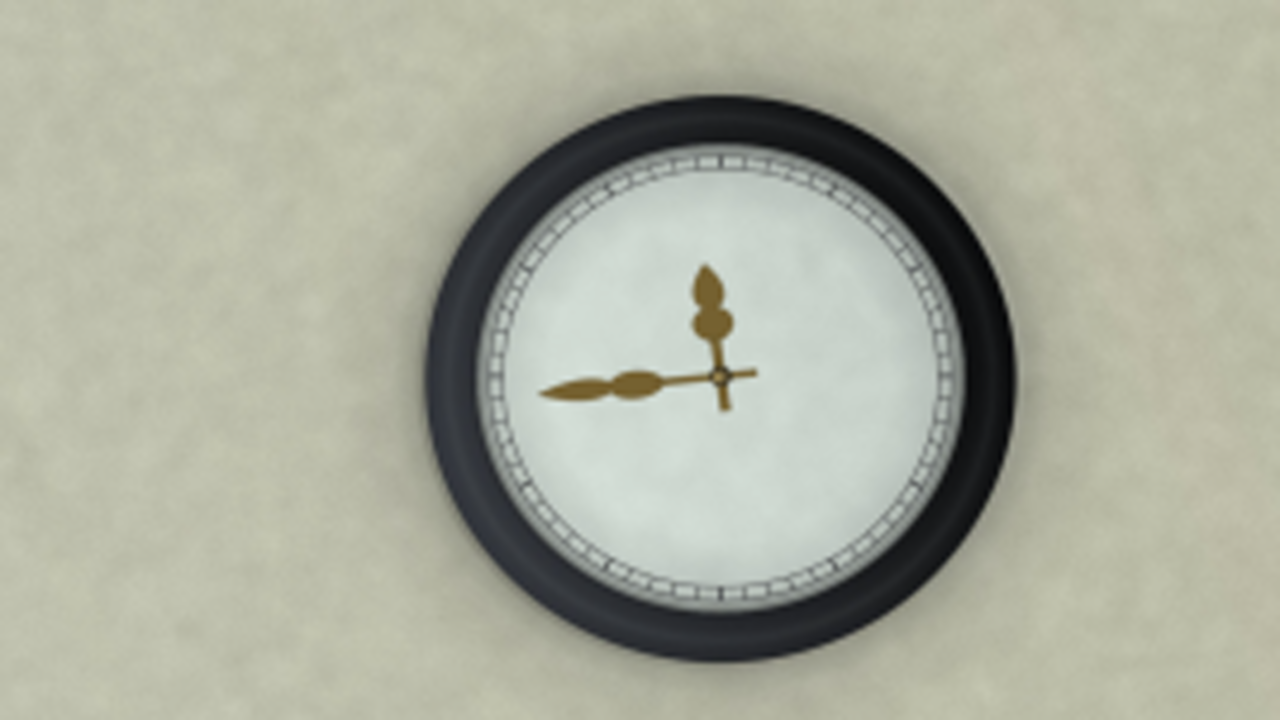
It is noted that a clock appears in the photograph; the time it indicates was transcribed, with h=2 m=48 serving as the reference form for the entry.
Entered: h=11 m=44
